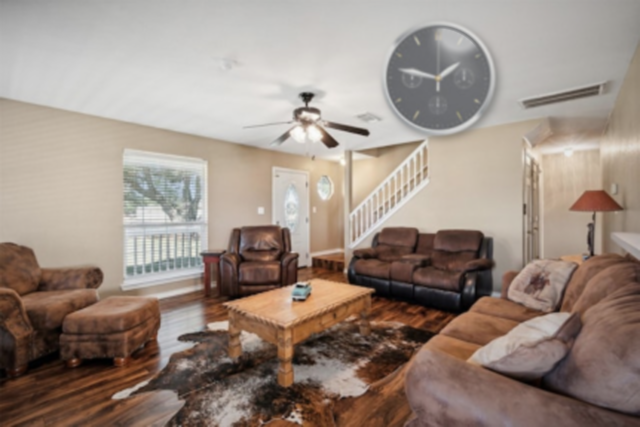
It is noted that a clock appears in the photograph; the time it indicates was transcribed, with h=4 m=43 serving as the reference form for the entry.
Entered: h=1 m=47
